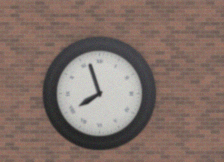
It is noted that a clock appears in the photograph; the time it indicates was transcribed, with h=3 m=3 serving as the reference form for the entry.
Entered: h=7 m=57
